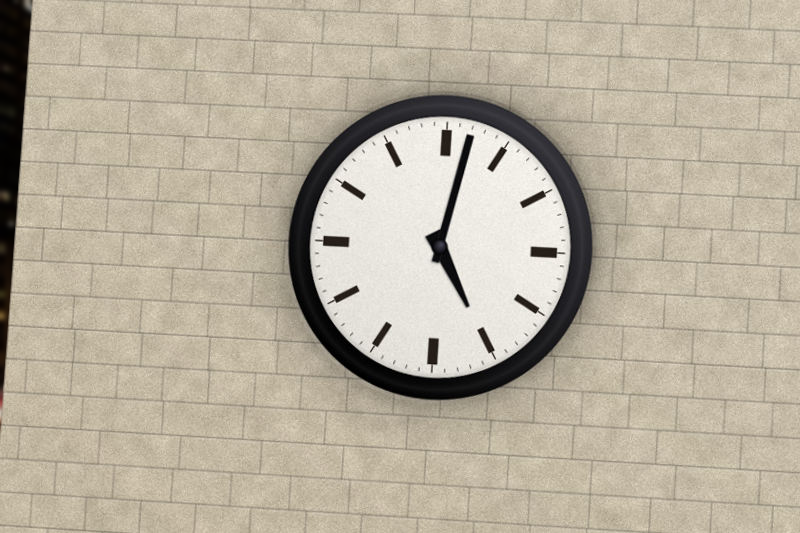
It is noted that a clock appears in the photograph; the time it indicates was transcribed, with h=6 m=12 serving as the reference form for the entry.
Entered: h=5 m=2
